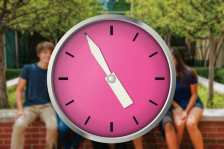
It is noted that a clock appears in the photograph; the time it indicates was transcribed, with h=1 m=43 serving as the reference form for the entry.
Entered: h=4 m=55
